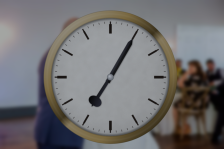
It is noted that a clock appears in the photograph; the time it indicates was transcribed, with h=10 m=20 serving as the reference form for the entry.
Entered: h=7 m=5
